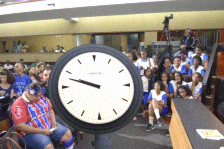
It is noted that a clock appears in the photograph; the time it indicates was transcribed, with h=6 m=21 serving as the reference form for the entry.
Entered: h=9 m=48
